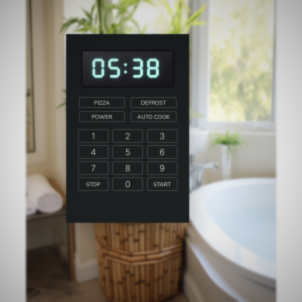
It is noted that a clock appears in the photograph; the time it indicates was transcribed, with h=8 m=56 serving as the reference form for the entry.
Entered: h=5 m=38
